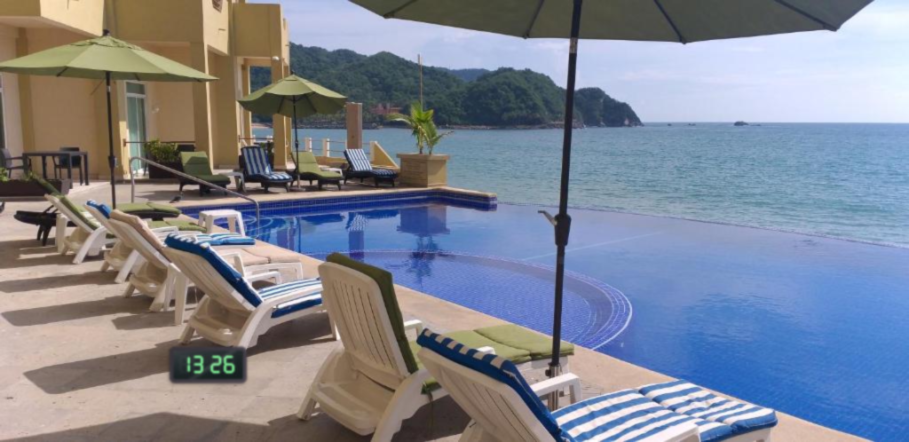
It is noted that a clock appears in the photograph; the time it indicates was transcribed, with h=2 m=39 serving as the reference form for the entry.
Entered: h=13 m=26
